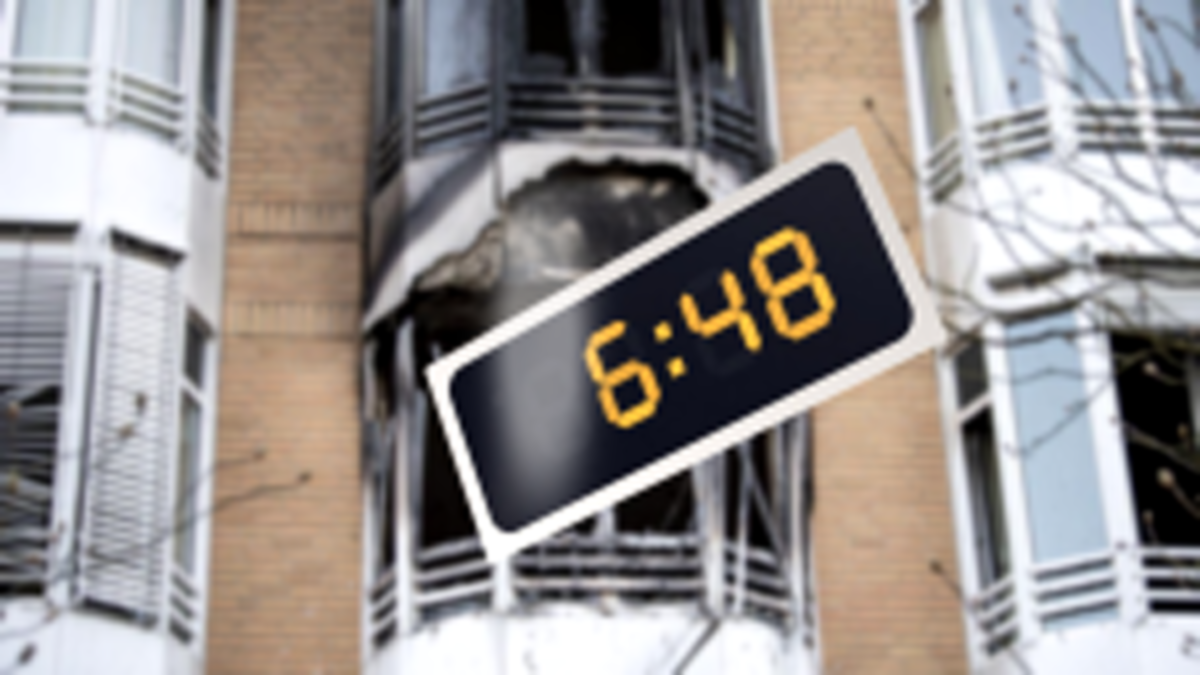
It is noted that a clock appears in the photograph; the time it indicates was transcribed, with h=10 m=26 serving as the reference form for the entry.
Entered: h=6 m=48
